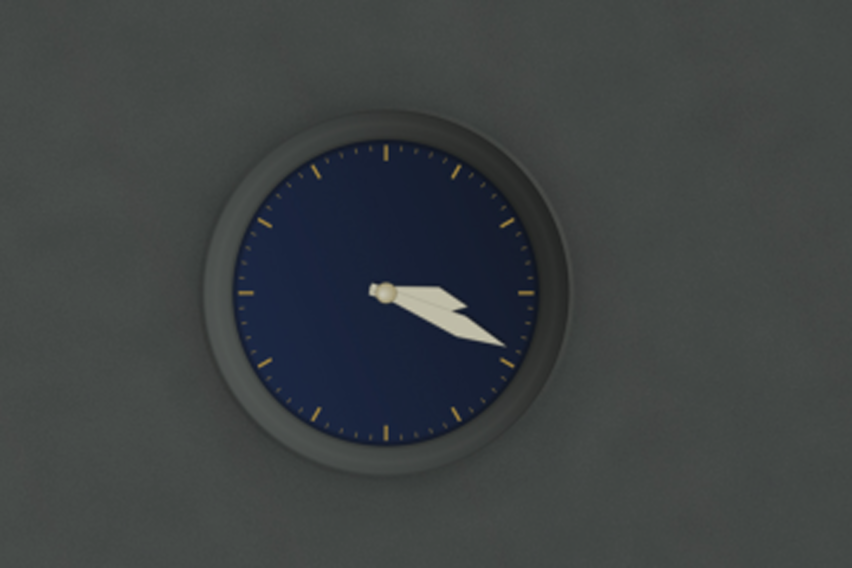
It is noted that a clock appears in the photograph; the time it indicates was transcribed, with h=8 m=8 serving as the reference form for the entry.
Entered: h=3 m=19
